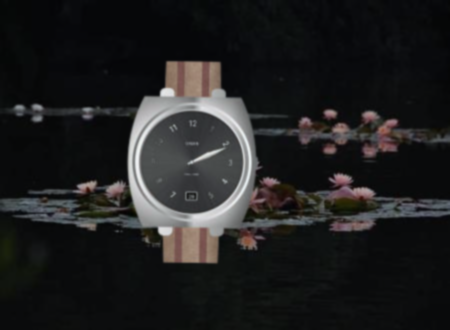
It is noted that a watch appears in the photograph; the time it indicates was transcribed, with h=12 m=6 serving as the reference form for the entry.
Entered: h=2 m=11
